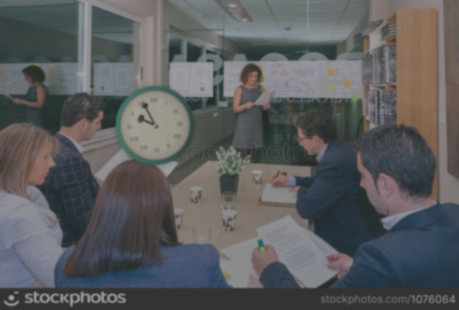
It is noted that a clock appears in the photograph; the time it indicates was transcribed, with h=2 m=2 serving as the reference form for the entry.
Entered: h=9 m=56
